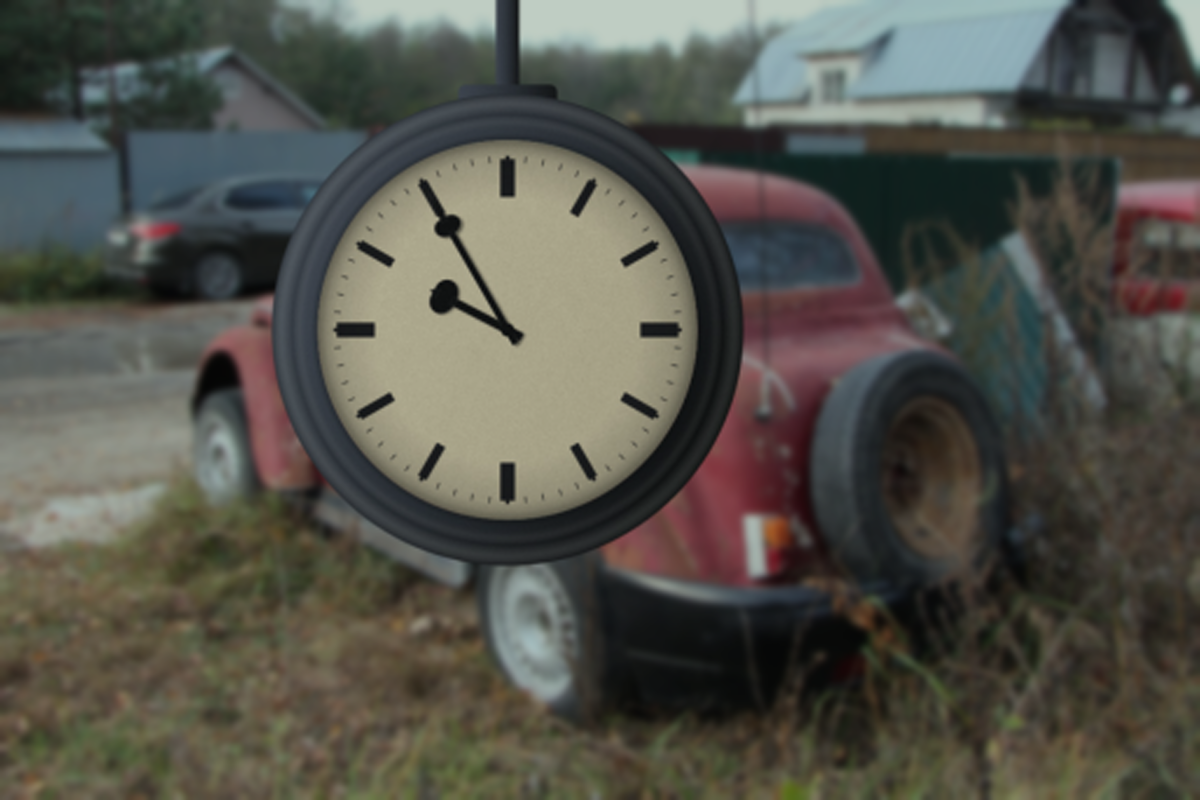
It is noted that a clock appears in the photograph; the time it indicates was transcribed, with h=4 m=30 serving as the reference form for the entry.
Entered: h=9 m=55
